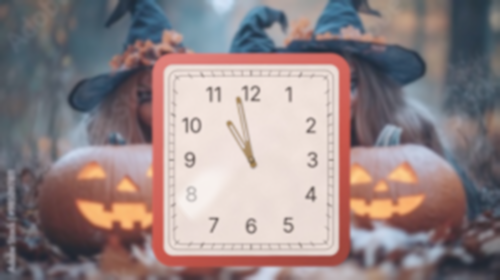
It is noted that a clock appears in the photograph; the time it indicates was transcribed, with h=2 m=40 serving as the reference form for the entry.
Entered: h=10 m=58
